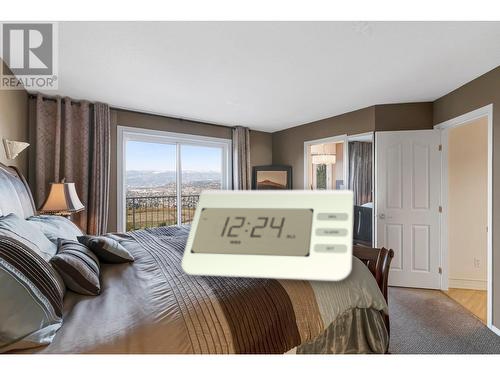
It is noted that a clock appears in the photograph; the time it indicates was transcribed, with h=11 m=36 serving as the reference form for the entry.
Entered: h=12 m=24
